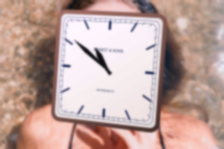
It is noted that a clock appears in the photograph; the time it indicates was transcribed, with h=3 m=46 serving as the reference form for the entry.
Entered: h=10 m=51
